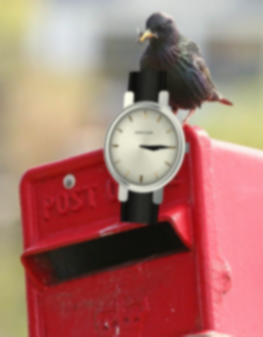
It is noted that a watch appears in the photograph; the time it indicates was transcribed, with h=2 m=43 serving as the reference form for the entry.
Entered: h=3 m=15
